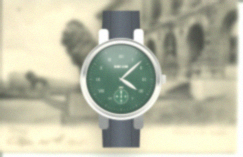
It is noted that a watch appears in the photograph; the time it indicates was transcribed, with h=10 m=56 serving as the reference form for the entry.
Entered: h=4 m=8
